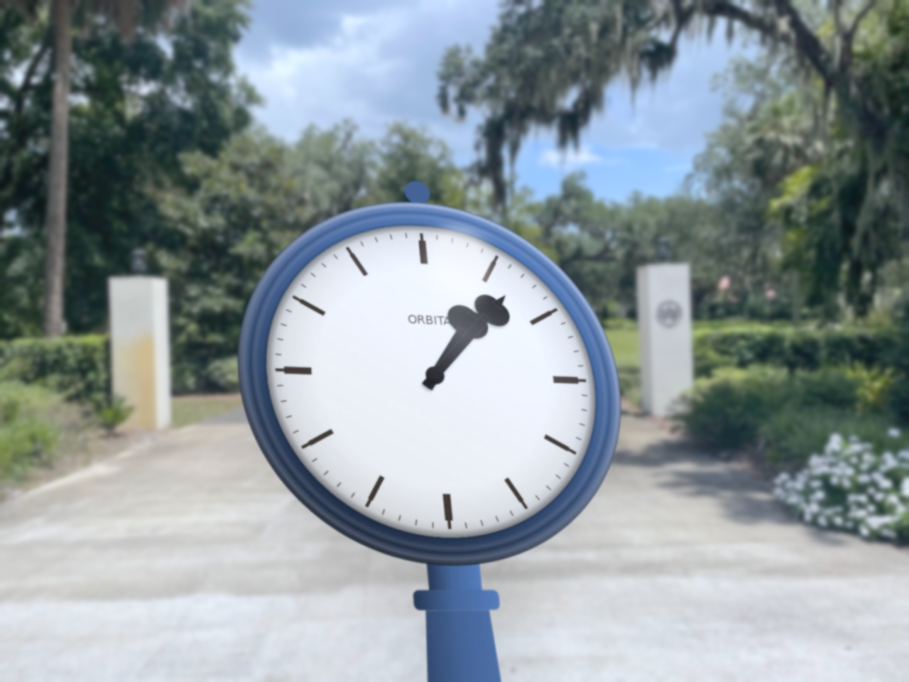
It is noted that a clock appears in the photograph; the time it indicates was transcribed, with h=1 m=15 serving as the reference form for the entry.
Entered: h=1 m=7
